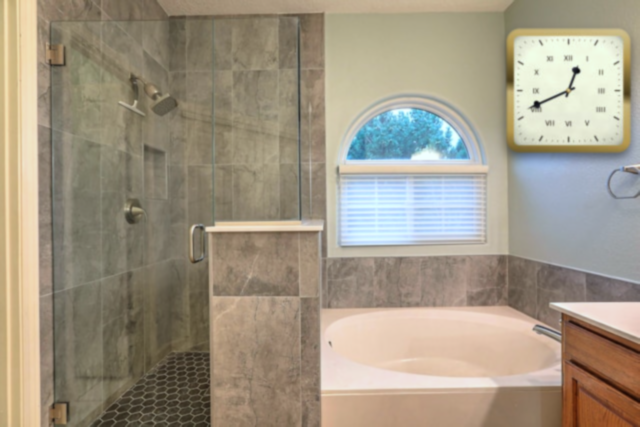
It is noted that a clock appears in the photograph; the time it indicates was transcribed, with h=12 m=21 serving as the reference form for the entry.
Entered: h=12 m=41
